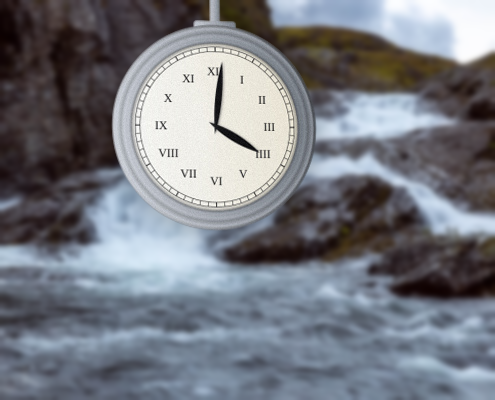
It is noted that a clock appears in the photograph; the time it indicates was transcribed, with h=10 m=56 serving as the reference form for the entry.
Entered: h=4 m=1
